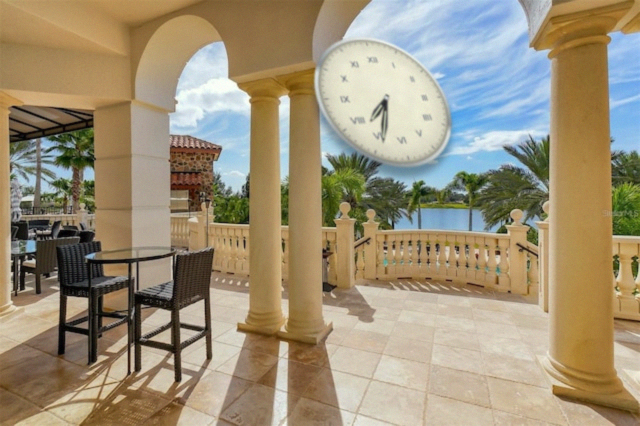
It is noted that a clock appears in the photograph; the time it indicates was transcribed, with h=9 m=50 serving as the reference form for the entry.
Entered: h=7 m=34
